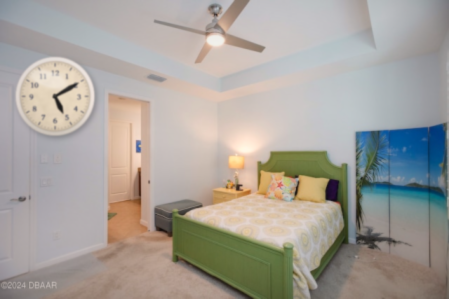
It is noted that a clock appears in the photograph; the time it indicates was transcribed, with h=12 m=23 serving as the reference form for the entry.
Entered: h=5 m=10
